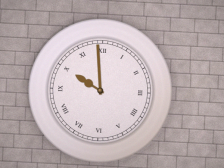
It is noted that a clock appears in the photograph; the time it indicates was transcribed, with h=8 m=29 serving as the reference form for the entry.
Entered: h=9 m=59
